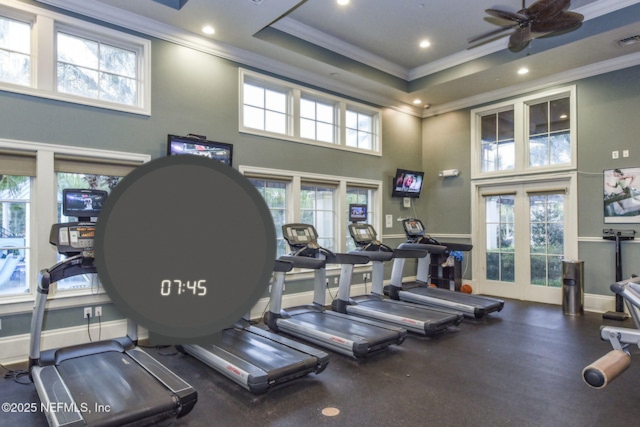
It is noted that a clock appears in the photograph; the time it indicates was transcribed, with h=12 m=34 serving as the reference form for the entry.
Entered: h=7 m=45
